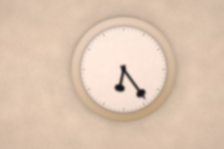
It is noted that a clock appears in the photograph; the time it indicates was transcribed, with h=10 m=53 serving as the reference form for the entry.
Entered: h=6 m=24
